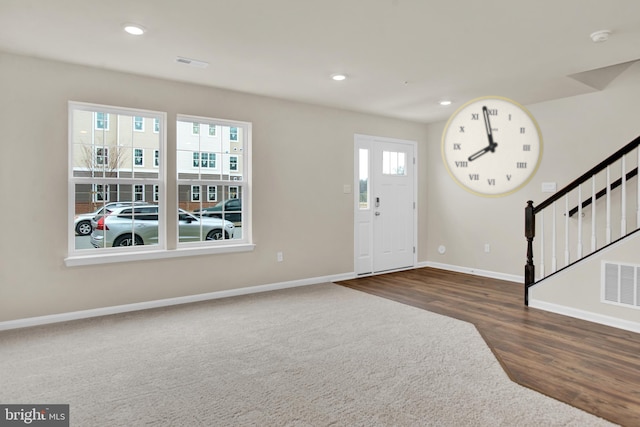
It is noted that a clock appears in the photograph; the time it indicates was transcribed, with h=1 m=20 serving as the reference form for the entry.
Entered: h=7 m=58
